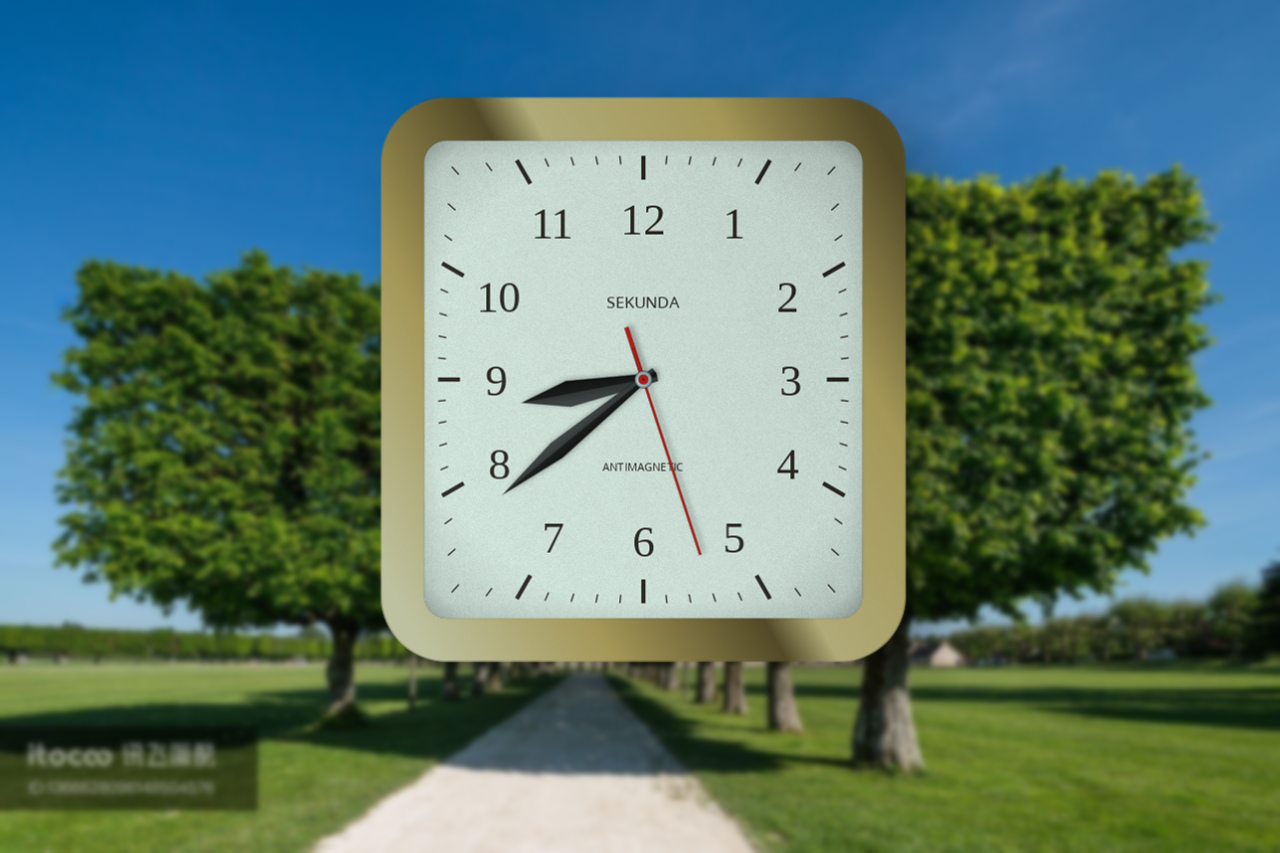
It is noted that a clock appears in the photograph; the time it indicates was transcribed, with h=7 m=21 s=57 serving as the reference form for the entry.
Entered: h=8 m=38 s=27
